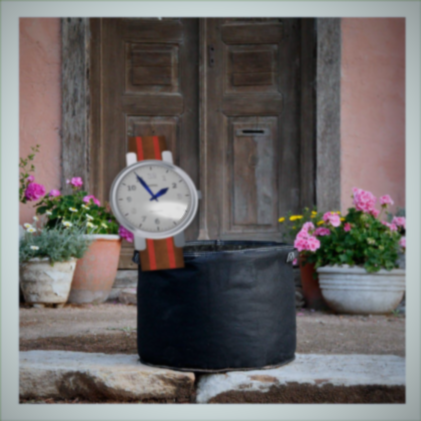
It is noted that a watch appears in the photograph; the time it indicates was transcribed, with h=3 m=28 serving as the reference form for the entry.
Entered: h=1 m=55
